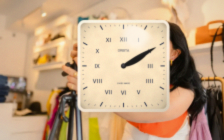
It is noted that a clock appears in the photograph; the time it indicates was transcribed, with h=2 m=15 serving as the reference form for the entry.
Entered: h=2 m=10
